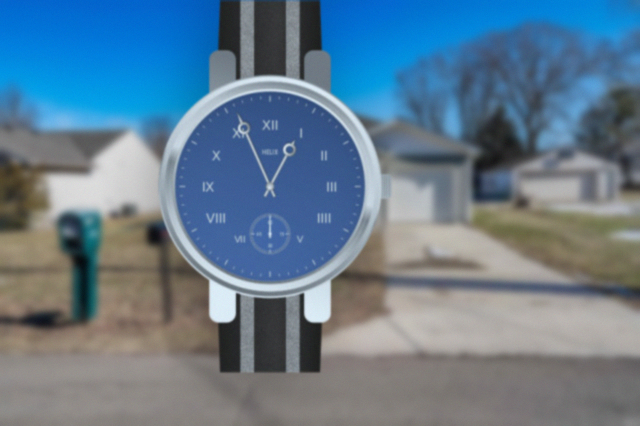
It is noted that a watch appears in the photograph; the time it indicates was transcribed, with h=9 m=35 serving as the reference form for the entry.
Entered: h=12 m=56
